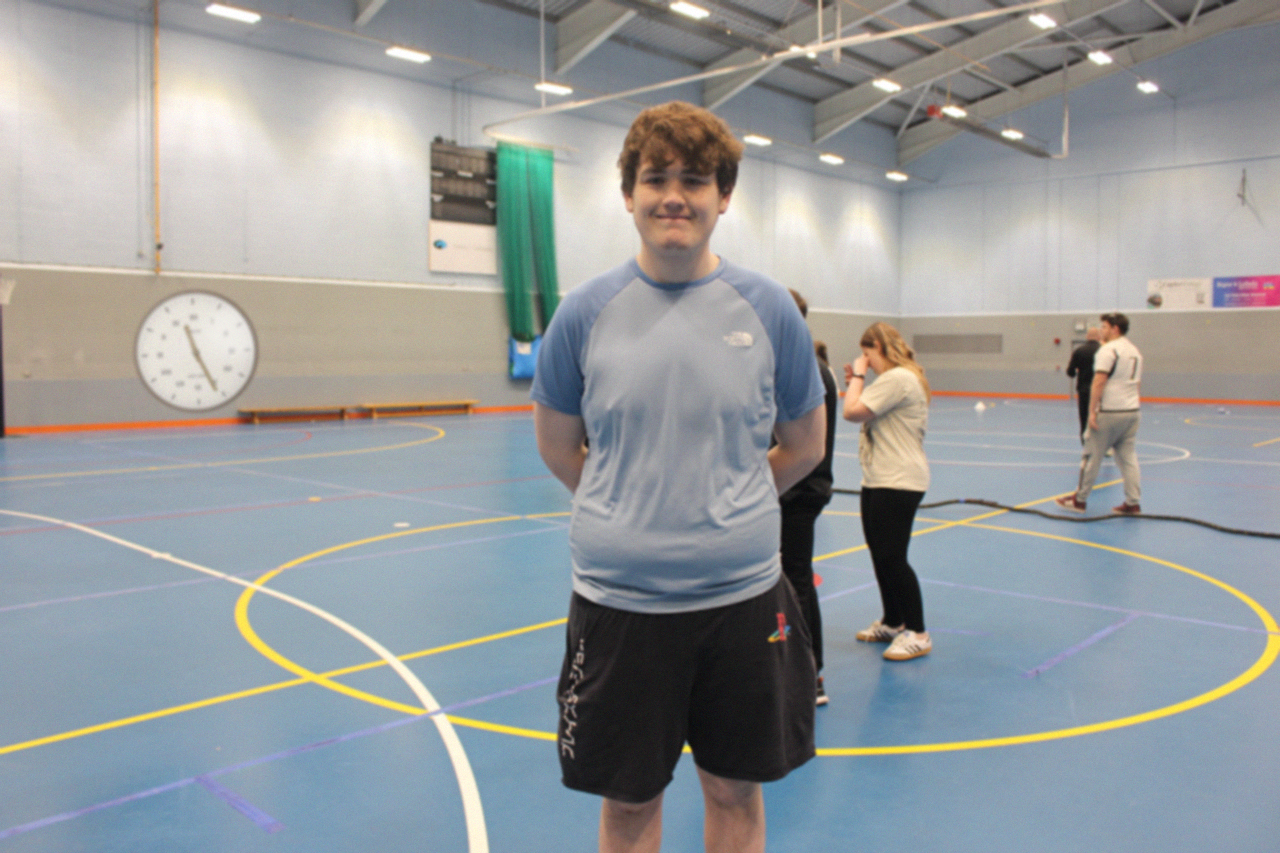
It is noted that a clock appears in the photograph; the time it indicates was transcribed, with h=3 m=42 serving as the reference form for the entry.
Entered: h=11 m=26
